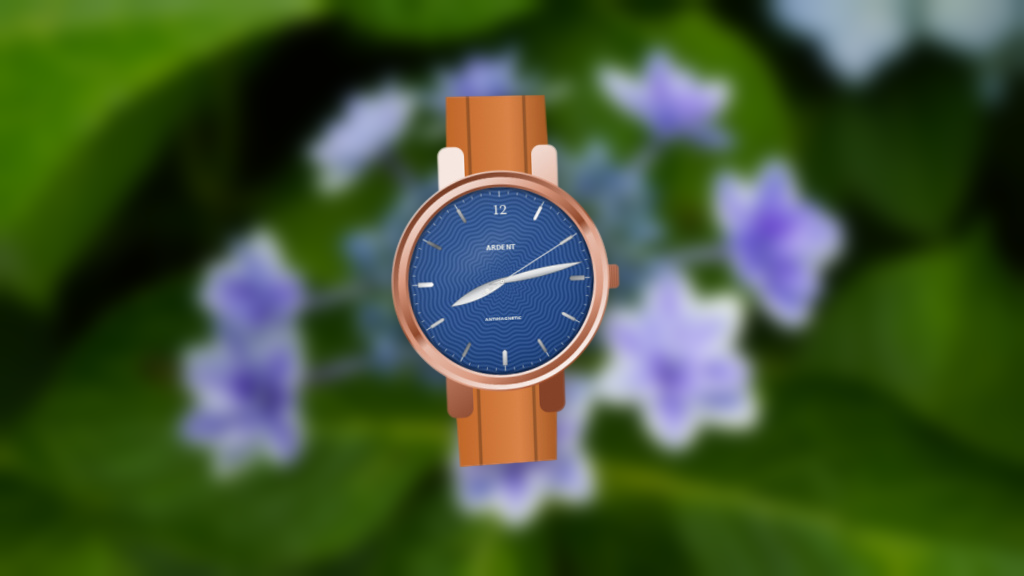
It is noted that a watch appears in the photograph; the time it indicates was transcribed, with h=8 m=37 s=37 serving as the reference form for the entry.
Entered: h=8 m=13 s=10
